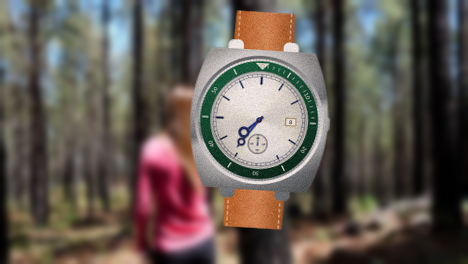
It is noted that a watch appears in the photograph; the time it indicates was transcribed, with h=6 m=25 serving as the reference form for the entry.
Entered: h=7 m=36
